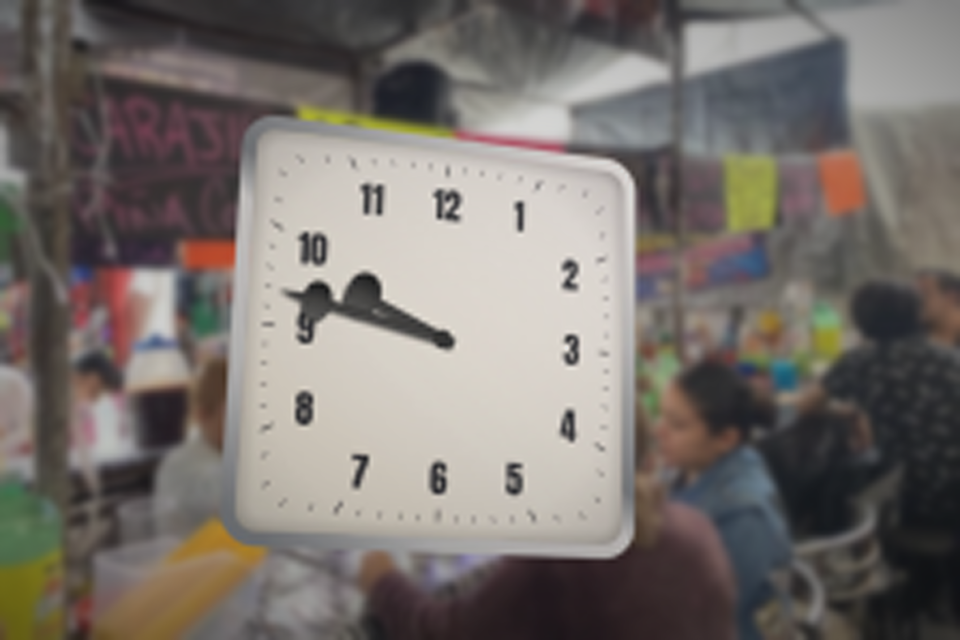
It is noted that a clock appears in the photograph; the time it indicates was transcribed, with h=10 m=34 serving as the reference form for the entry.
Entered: h=9 m=47
